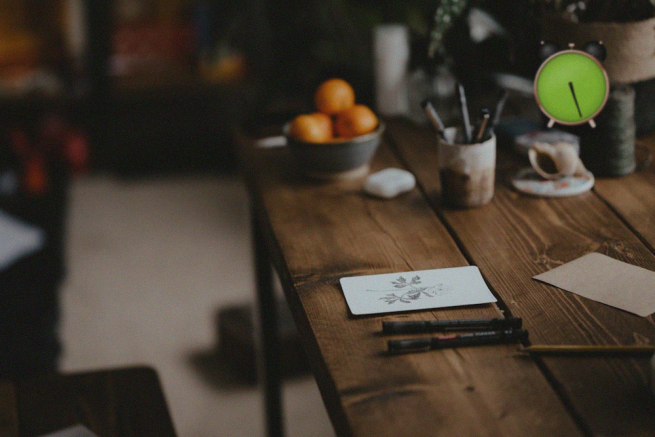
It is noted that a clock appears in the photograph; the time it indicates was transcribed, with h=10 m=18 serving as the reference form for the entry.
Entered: h=5 m=27
